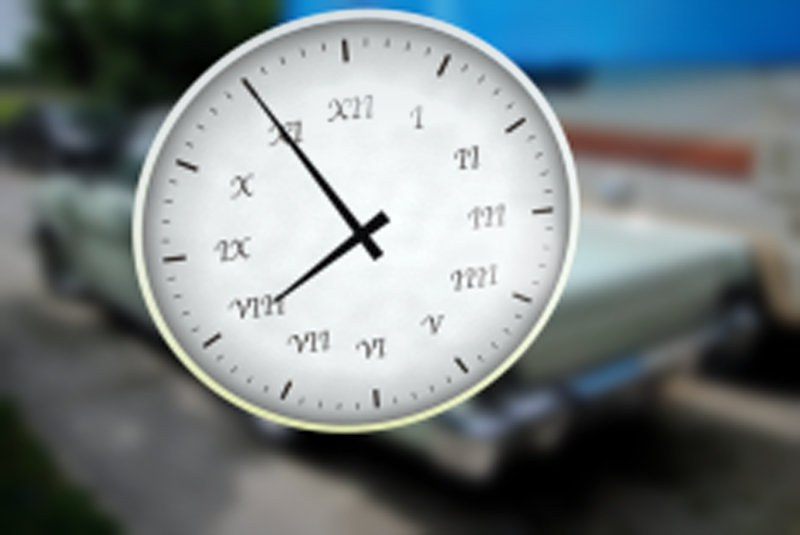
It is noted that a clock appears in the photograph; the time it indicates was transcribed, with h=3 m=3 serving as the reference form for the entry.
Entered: h=7 m=55
